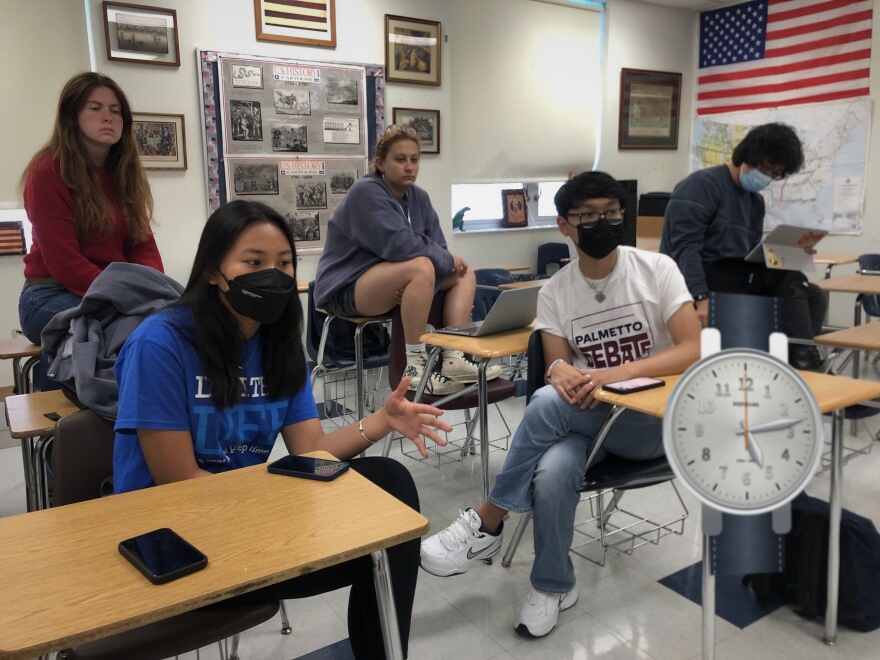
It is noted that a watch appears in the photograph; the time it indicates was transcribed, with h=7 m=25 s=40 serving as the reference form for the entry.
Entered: h=5 m=13 s=0
